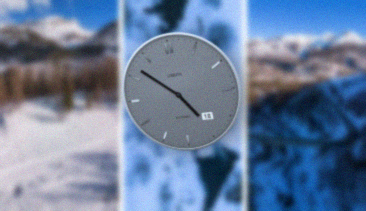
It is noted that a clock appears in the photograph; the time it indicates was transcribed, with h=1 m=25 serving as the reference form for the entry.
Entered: h=4 m=52
